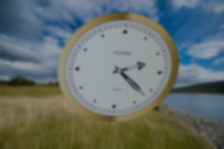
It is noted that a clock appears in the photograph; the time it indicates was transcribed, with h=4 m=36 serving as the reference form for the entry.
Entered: h=2 m=22
